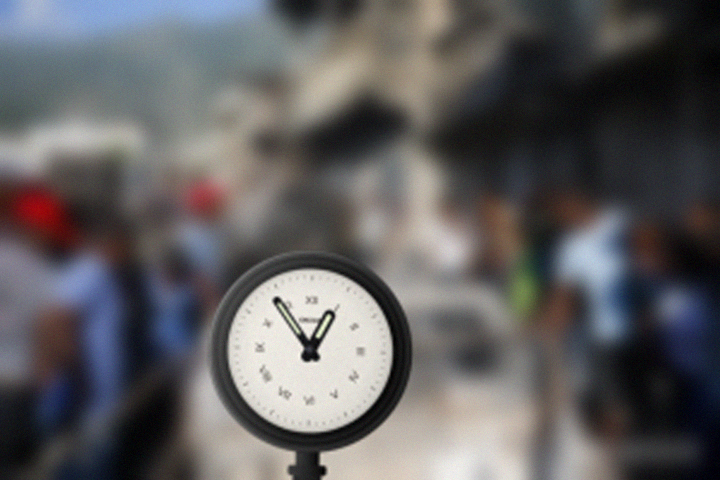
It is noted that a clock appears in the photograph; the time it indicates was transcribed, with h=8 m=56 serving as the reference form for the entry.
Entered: h=12 m=54
